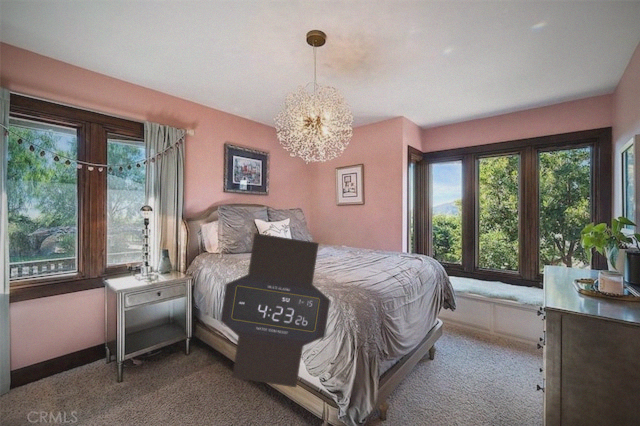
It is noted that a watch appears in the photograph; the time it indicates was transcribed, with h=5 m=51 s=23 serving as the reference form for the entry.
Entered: h=4 m=23 s=26
